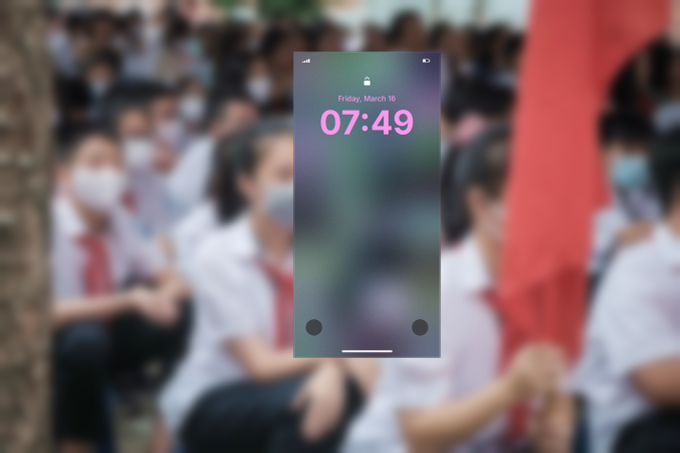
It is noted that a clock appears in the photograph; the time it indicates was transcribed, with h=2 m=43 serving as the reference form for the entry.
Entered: h=7 m=49
